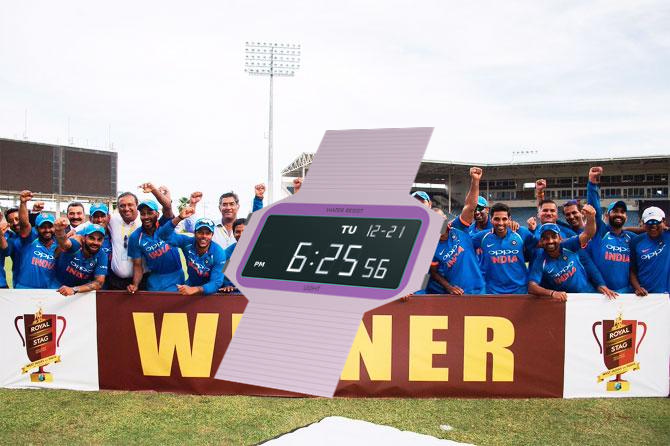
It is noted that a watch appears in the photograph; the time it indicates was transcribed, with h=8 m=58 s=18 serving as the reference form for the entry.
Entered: h=6 m=25 s=56
